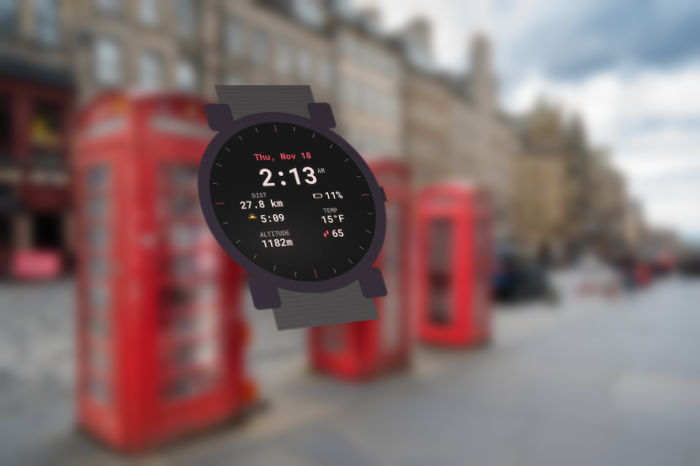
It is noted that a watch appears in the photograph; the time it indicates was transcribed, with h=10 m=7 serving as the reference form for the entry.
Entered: h=2 m=13
